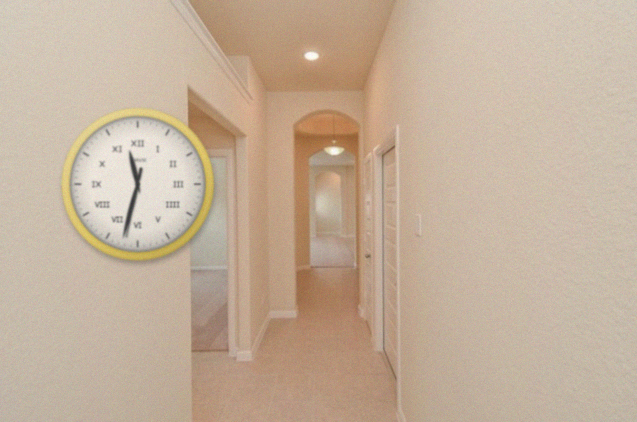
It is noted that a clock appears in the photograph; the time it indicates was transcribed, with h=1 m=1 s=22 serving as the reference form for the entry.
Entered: h=11 m=32 s=32
